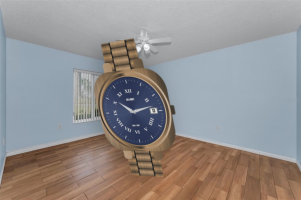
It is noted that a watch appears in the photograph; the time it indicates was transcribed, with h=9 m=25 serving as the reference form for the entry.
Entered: h=10 m=13
